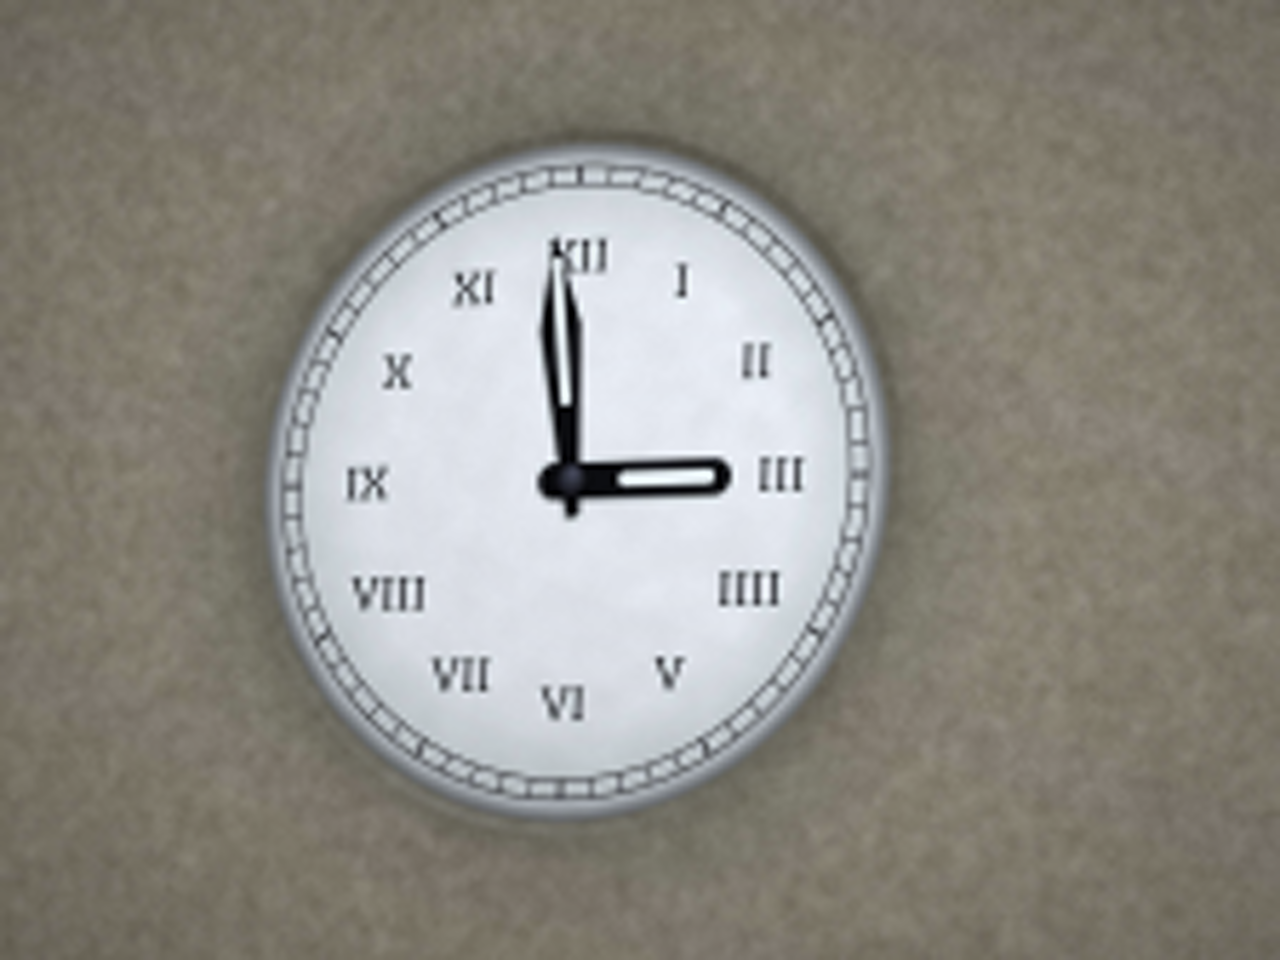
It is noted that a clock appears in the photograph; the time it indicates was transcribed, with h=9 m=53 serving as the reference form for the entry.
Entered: h=2 m=59
